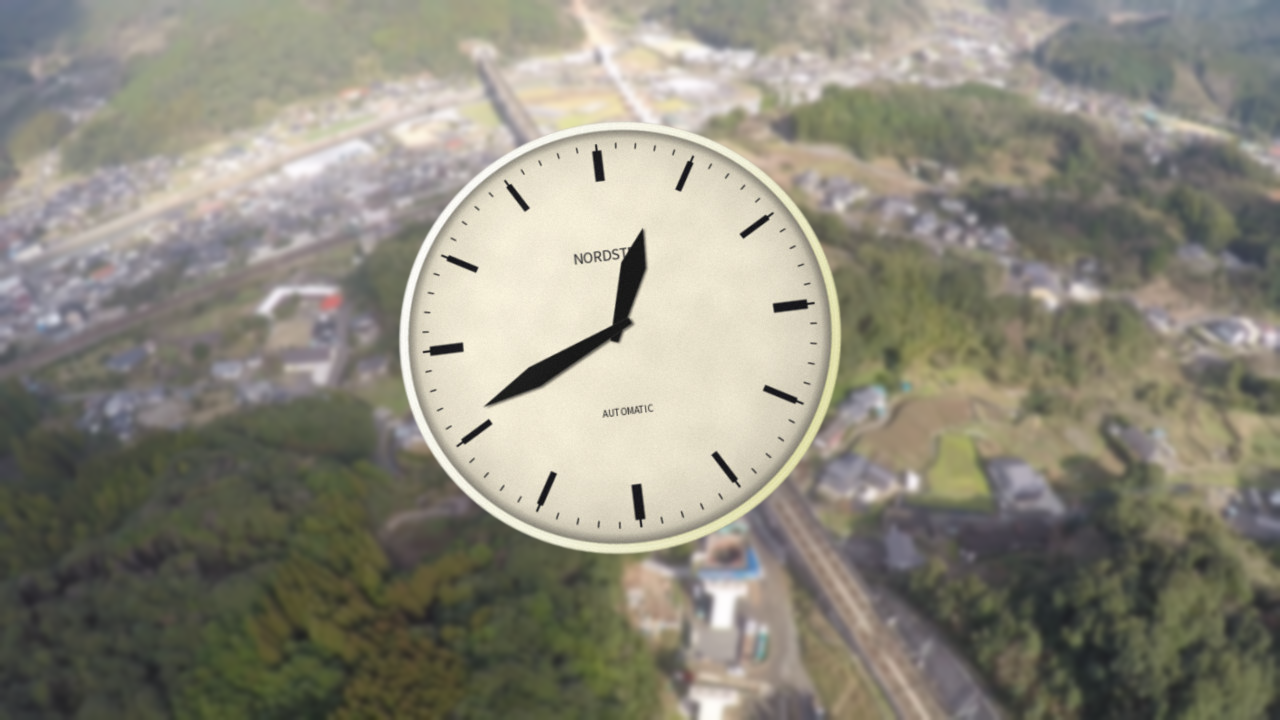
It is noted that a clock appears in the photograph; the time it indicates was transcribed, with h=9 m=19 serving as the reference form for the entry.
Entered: h=12 m=41
